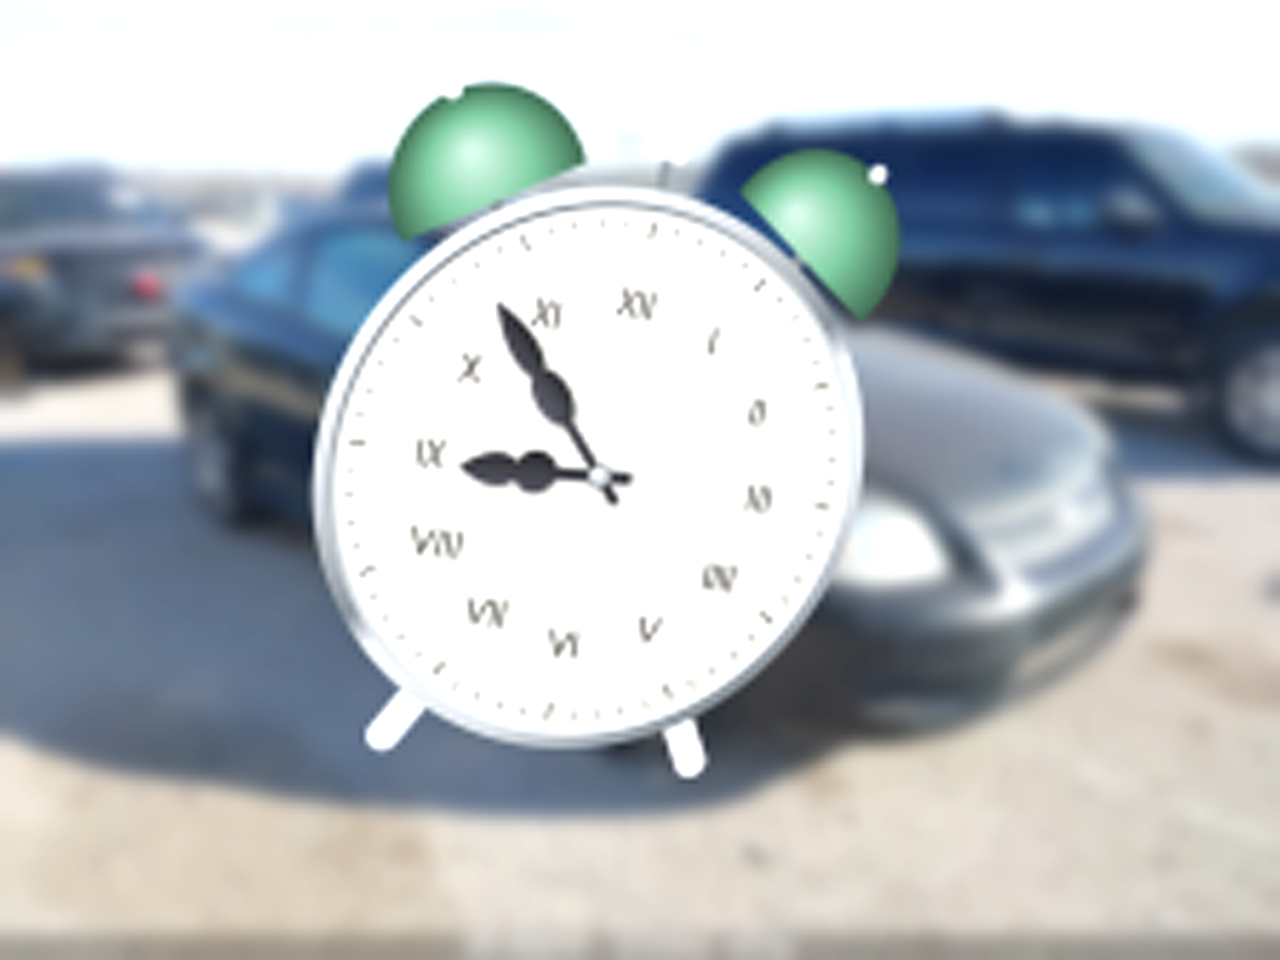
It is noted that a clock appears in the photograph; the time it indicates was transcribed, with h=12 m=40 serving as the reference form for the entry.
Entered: h=8 m=53
